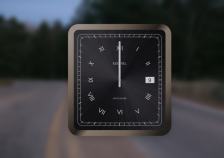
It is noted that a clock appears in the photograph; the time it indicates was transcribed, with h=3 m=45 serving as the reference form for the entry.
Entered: h=12 m=0
